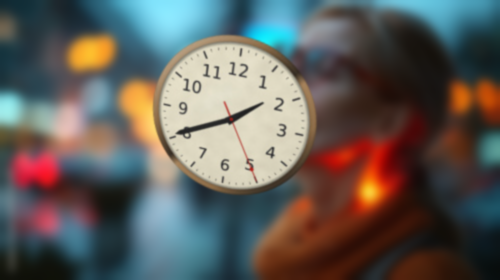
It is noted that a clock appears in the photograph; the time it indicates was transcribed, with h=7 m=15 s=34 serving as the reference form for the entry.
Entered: h=1 m=40 s=25
